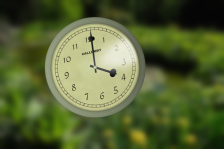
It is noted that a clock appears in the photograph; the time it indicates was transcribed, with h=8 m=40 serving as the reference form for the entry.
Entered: h=4 m=1
